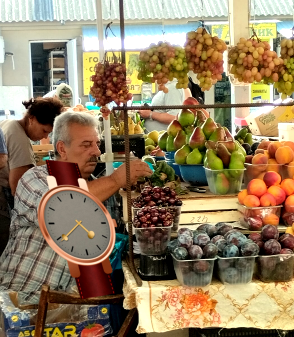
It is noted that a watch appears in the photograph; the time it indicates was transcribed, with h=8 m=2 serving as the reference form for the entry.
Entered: h=4 m=39
